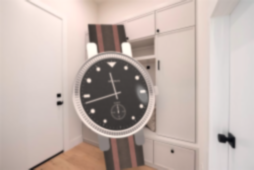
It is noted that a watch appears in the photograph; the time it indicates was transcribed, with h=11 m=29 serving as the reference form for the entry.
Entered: h=11 m=43
